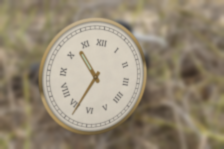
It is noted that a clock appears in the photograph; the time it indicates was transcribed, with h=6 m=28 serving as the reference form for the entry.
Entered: h=10 m=34
